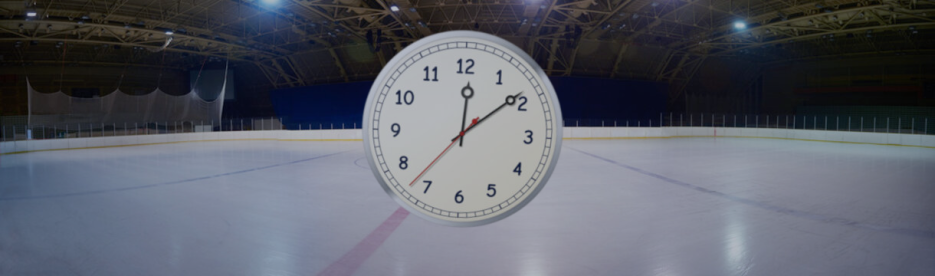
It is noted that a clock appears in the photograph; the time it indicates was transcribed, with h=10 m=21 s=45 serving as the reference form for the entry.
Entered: h=12 m=8 s=37
